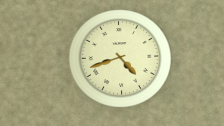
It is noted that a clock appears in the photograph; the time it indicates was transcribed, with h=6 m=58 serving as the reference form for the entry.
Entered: h=4 m=42
